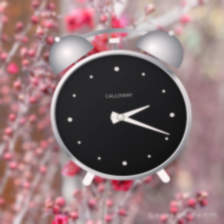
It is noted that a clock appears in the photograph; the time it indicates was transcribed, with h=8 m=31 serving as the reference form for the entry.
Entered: h=2 m=19
